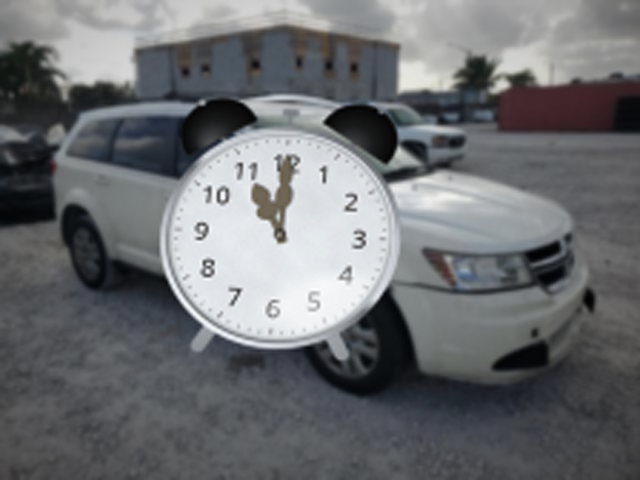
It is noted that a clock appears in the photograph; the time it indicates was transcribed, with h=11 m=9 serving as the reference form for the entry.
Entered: h=11 m=0
